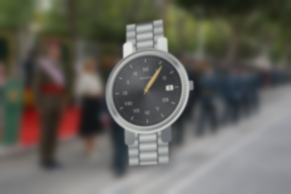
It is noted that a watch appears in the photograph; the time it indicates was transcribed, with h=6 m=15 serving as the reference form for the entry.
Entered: h=1 m=6
